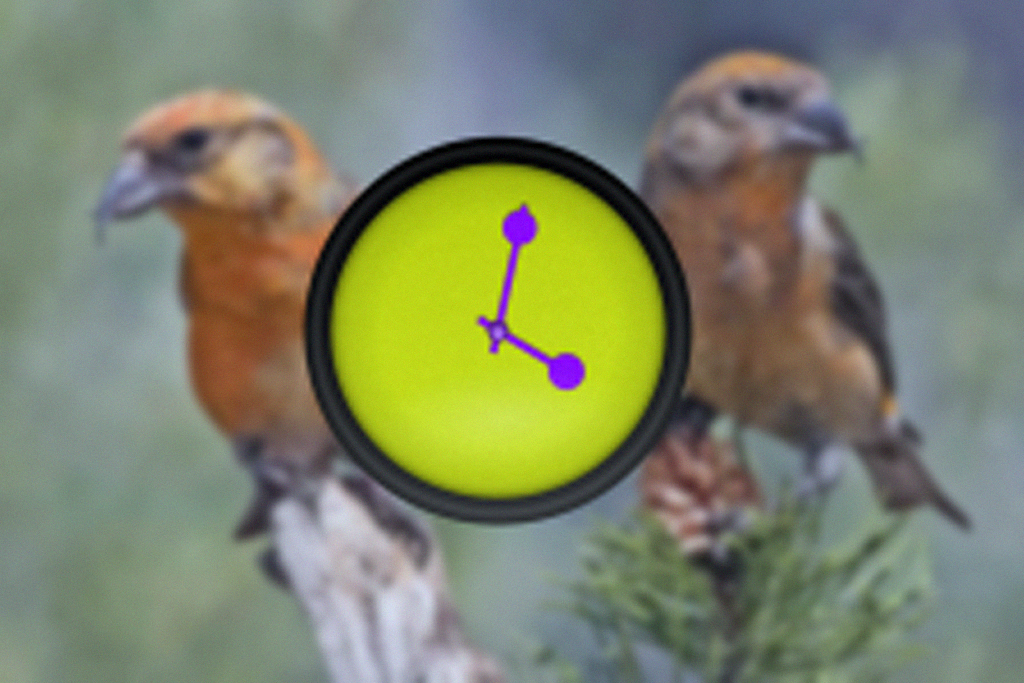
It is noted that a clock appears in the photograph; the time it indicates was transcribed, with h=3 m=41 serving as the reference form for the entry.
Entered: h=4 m=2
